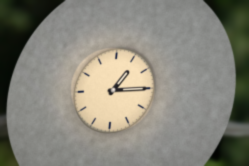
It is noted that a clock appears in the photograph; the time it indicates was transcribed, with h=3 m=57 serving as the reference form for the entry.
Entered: h=1 m=15
